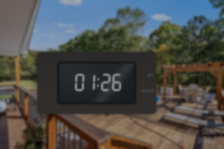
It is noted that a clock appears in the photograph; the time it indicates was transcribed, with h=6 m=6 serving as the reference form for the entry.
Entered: h=1 m=26
